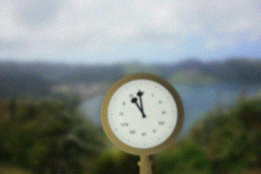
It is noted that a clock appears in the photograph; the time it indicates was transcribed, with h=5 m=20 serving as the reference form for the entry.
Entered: h=10 m=59
